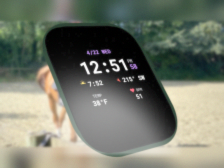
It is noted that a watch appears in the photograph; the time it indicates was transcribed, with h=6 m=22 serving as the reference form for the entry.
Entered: h=12 m=51
